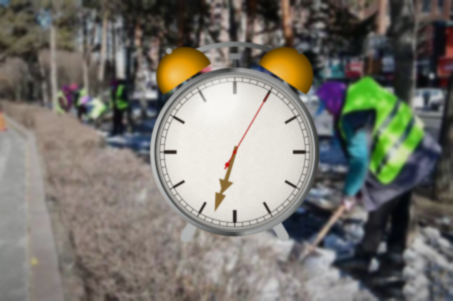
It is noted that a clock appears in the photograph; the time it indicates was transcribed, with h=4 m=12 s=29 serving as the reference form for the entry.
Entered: h=6 m=33 s=5
